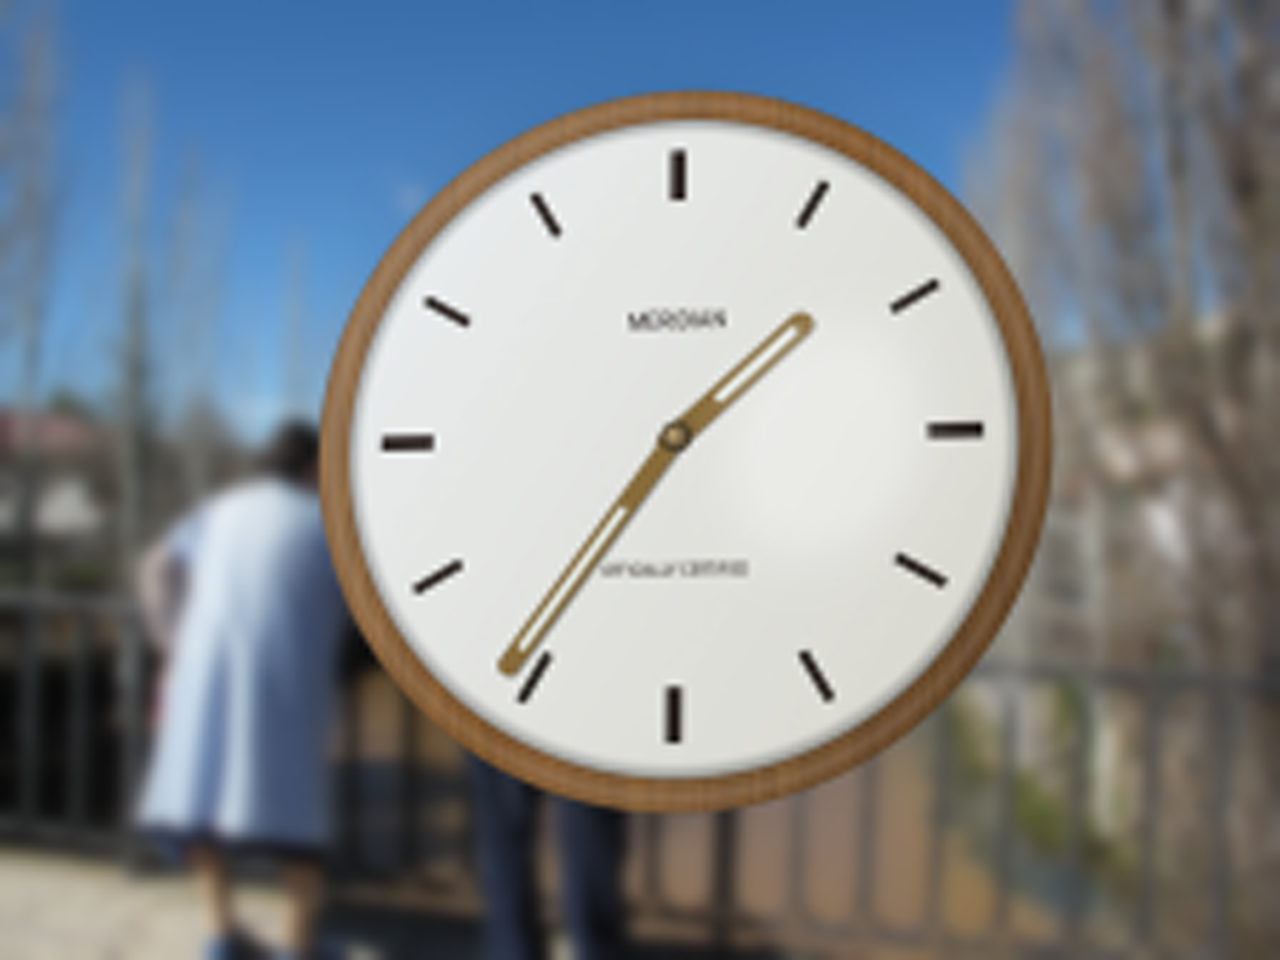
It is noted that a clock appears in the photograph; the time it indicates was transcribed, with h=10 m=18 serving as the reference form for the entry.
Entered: h=1 m=36
